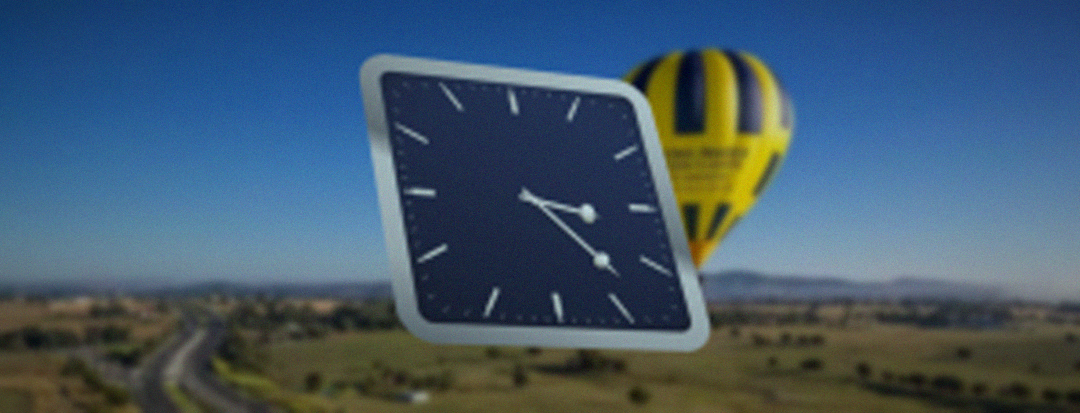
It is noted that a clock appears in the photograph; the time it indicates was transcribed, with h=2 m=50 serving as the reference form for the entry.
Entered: h=3 m=23
